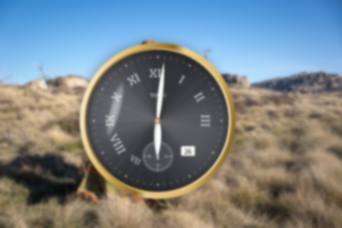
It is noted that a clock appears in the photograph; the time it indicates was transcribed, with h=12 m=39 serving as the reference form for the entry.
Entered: h=6 m=1
